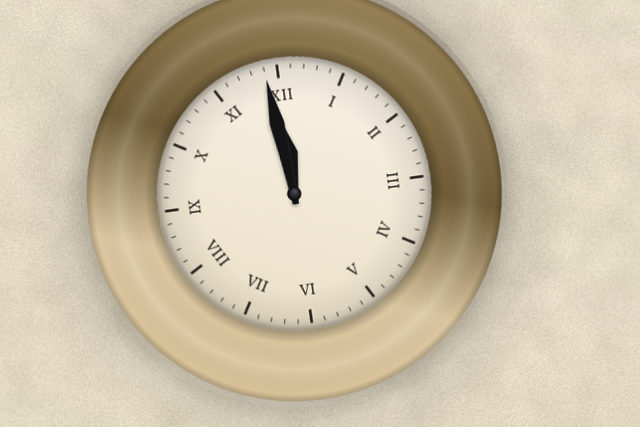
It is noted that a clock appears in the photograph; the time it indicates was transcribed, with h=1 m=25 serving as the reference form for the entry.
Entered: h=11 m=59
